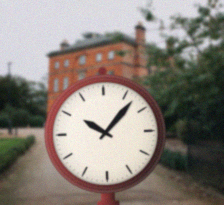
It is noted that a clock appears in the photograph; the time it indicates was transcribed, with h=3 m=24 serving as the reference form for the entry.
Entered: h=10 m=7
